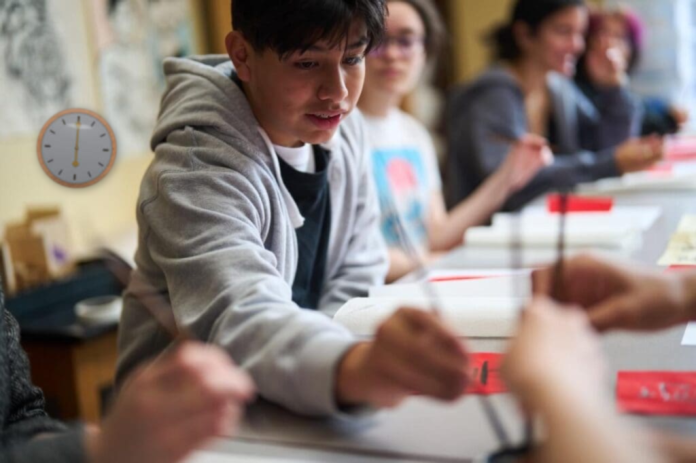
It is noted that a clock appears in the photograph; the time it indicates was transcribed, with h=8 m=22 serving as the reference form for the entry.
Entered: h=6 m=0
